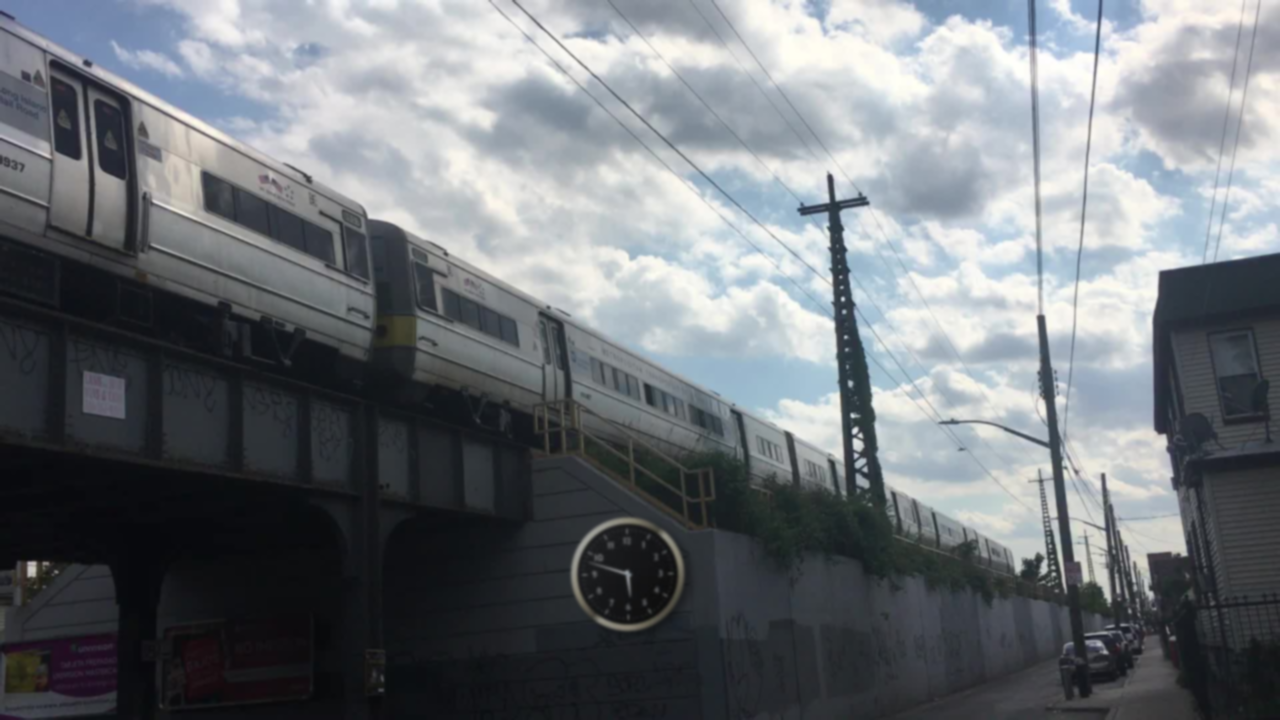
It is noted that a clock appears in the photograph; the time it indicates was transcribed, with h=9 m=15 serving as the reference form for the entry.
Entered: h=5 m=48
